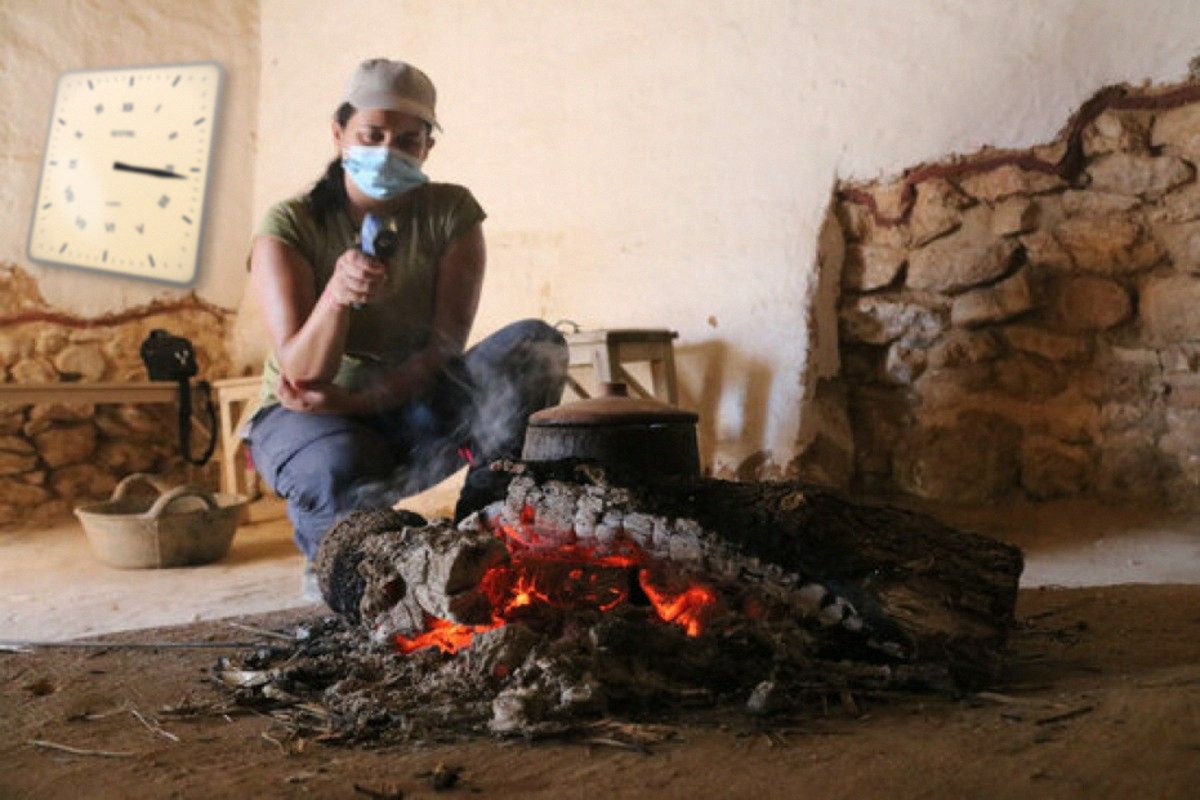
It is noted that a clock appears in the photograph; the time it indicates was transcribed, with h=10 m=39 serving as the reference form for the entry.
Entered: h=3 m=16
